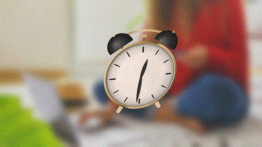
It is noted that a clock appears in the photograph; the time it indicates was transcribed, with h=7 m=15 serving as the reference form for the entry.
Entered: h=12 m=31
